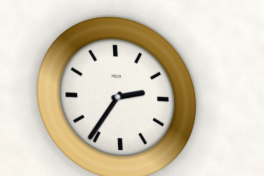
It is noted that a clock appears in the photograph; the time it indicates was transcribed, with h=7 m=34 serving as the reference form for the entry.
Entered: h=2 m=36
